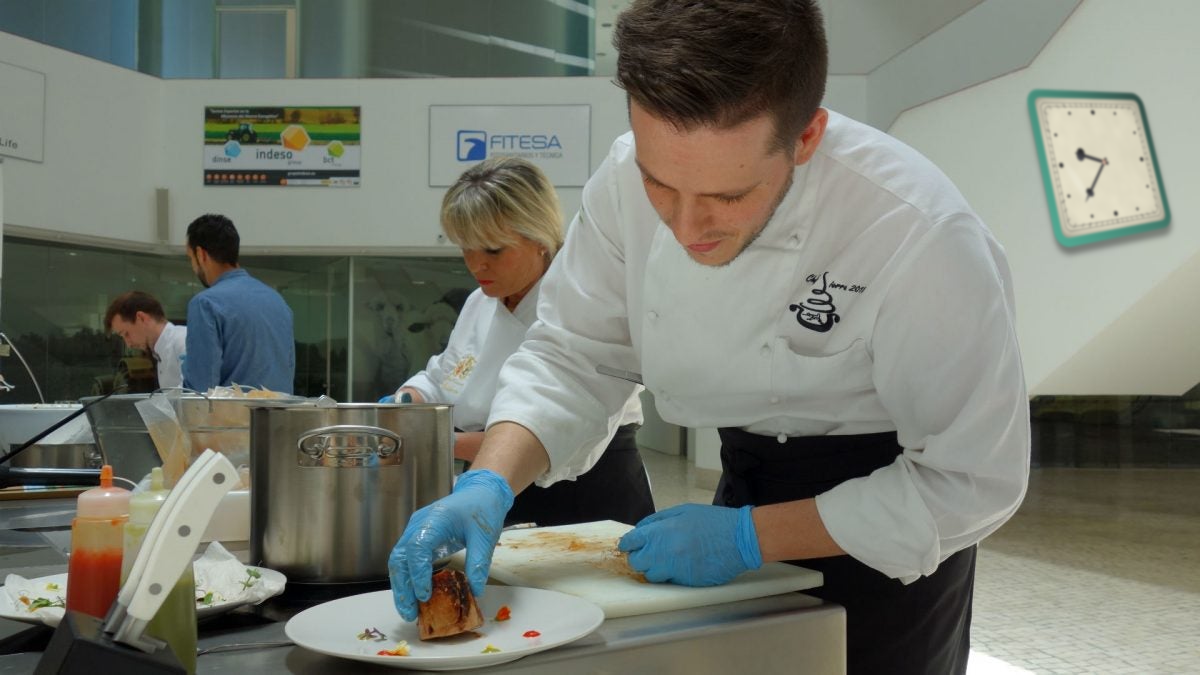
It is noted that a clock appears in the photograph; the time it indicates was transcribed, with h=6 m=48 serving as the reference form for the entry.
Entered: h=9 m=37
